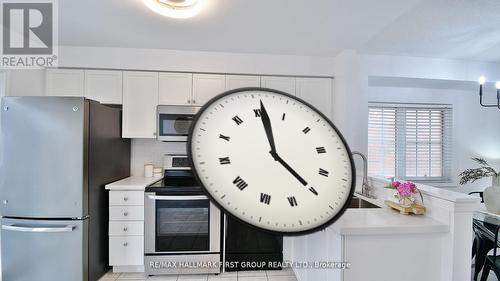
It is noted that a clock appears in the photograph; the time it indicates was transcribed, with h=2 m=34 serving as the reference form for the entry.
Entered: h=5 m=1
